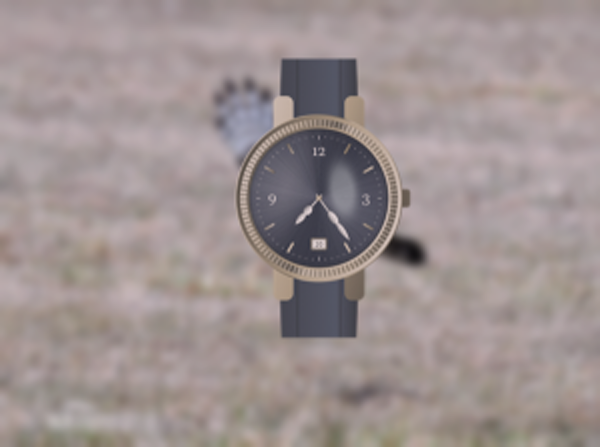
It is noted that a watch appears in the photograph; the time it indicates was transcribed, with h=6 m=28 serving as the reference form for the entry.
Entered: h=7 m=24
